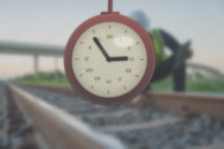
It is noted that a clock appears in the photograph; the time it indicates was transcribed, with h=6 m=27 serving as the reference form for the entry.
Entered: h=2 m=54
